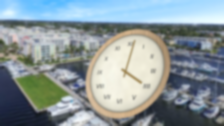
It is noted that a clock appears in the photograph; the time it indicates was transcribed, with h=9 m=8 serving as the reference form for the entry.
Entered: h=4 m=1
